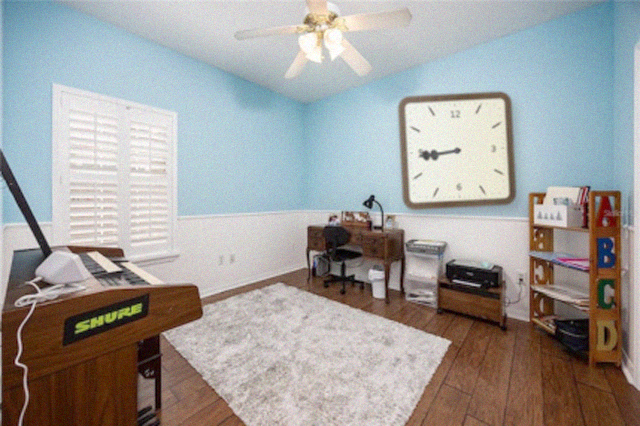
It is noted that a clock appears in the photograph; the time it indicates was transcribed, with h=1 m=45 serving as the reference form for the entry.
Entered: h=8 m=44
